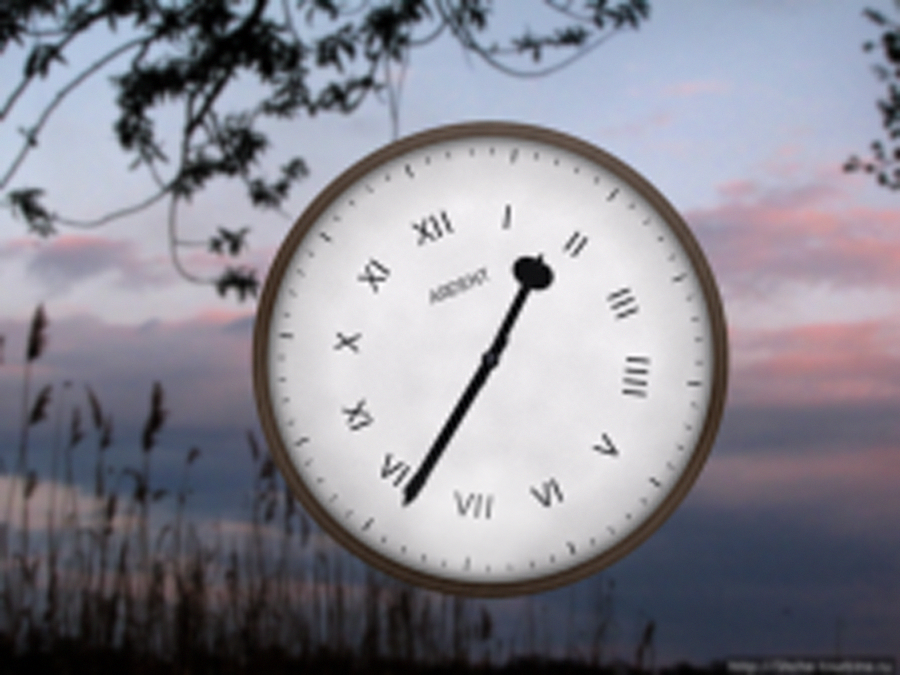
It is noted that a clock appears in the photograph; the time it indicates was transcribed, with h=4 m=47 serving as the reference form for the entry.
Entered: h=1 m=39
